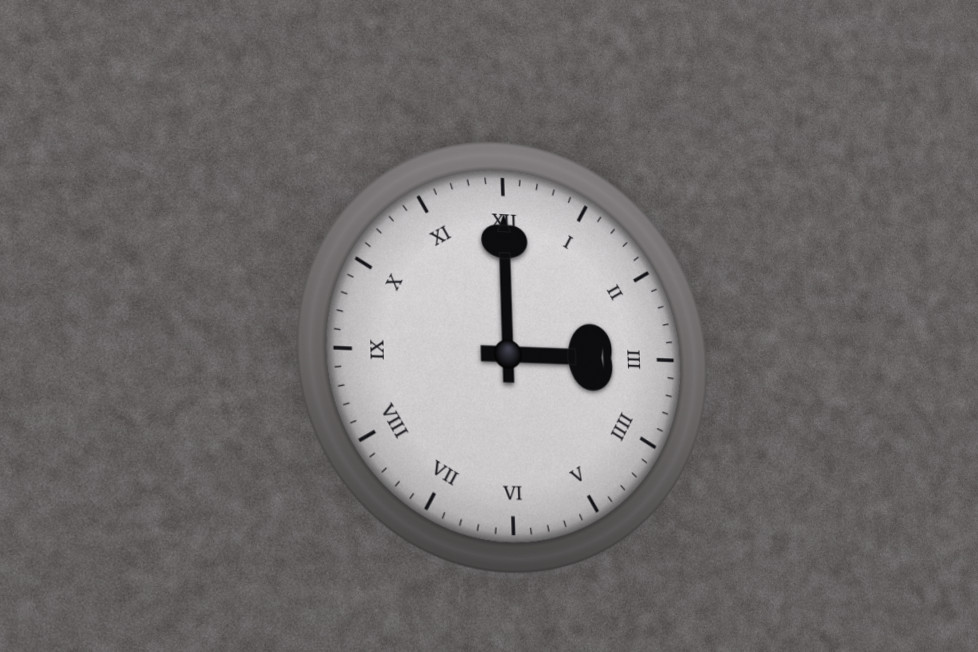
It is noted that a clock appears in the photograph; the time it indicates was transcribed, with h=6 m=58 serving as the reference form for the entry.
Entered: h=3 m=0
